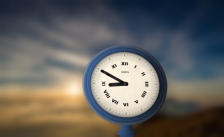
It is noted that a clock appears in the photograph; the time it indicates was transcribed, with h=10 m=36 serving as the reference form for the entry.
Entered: h=8 m=50
